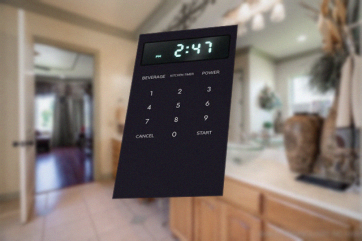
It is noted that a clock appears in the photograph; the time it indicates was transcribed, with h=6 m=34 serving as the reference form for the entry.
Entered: h=2 m=47
